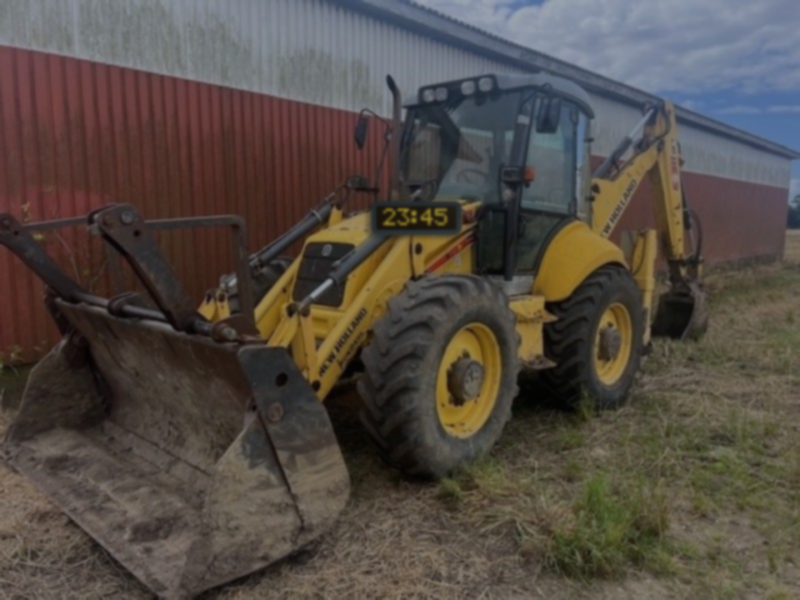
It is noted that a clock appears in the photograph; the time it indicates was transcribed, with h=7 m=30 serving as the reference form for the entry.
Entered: h=23 m=45
